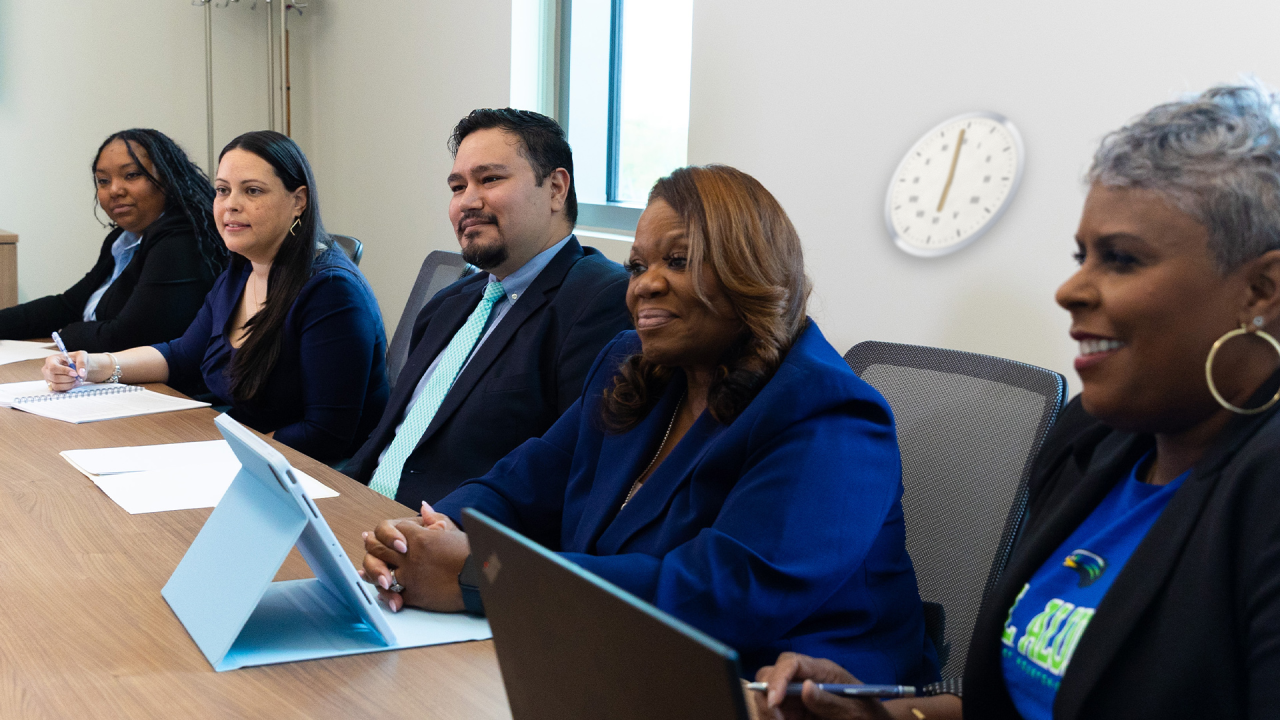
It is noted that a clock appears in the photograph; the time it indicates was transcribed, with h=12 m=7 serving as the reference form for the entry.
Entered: h=5 m=59
